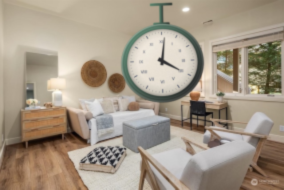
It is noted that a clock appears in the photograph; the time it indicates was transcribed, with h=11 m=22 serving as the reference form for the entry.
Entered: h=4 m=1
